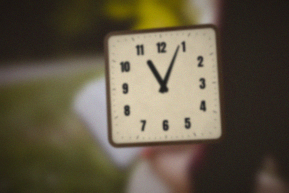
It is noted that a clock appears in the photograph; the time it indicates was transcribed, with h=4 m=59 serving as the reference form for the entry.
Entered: h=11 m=4
